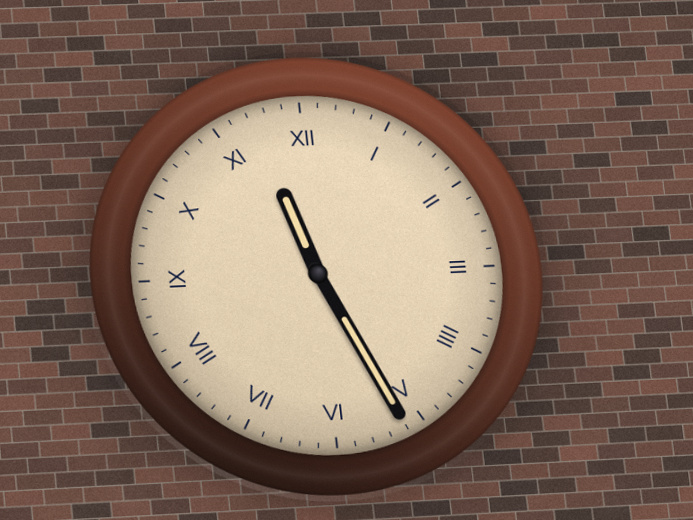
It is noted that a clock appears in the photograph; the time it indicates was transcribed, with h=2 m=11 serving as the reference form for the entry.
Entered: h=11 m=26
